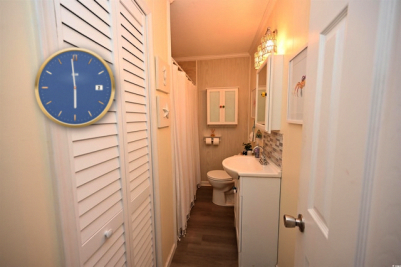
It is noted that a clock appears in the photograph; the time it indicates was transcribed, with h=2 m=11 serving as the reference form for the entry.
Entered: h=5 m=59
